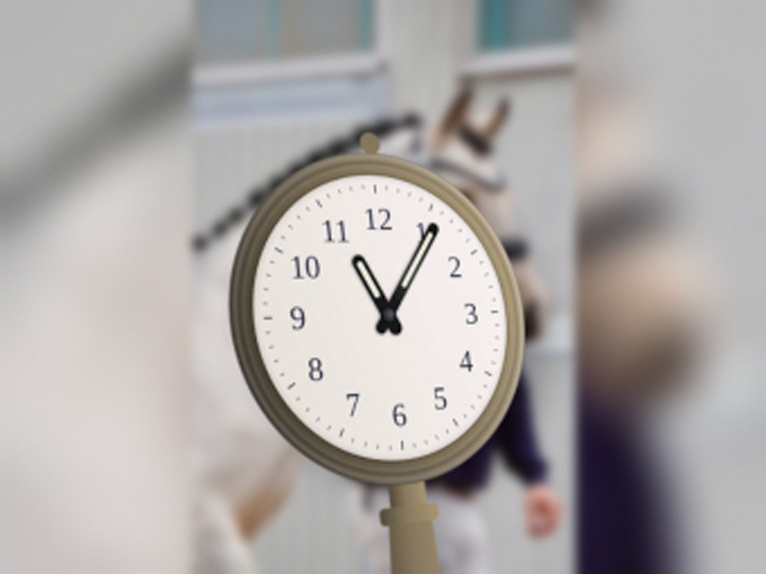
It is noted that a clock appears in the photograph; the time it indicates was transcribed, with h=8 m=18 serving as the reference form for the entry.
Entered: h=11 m=6
